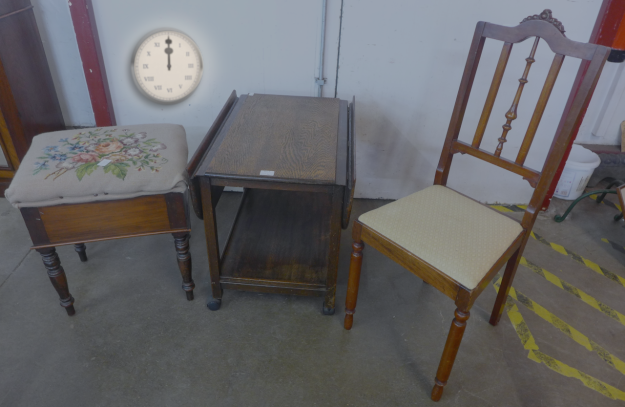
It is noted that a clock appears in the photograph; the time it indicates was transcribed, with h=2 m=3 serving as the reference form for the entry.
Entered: h=12 m=0
